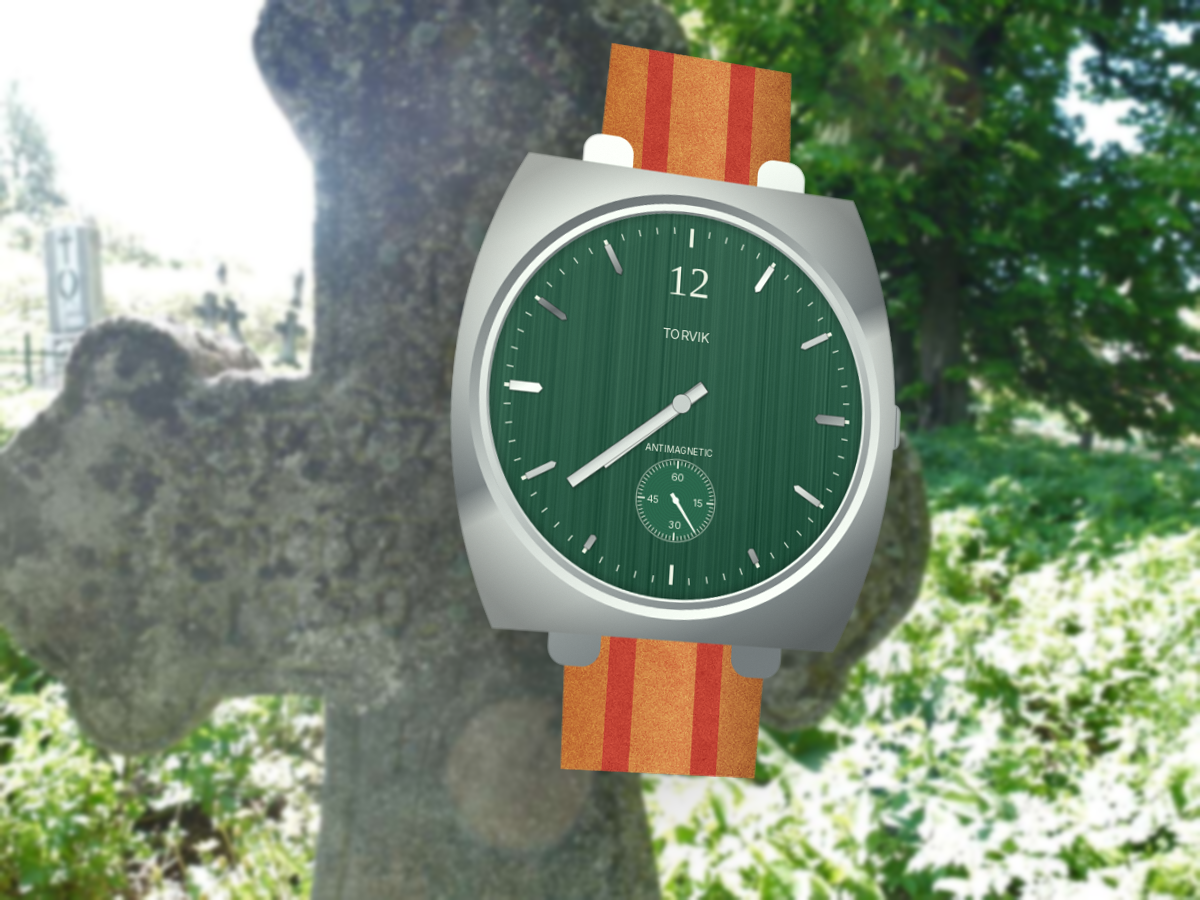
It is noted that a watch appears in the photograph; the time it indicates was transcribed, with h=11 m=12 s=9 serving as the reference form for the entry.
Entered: h=7 m=38 s=24
